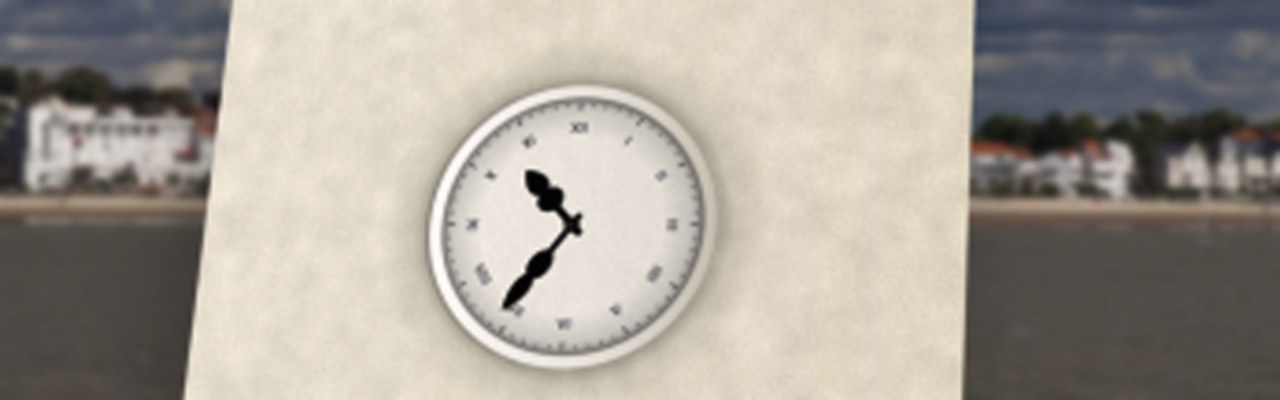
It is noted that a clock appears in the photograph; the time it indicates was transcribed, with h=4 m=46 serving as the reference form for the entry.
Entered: h=10 m=36
